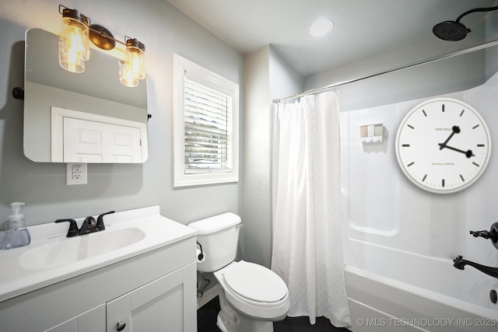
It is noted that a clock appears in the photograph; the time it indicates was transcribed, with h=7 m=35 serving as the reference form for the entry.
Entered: h=1 m=18
